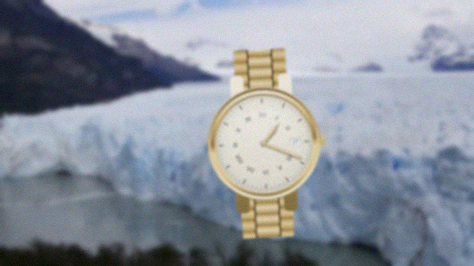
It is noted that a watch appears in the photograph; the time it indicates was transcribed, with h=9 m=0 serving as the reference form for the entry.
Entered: h=1 m=19
